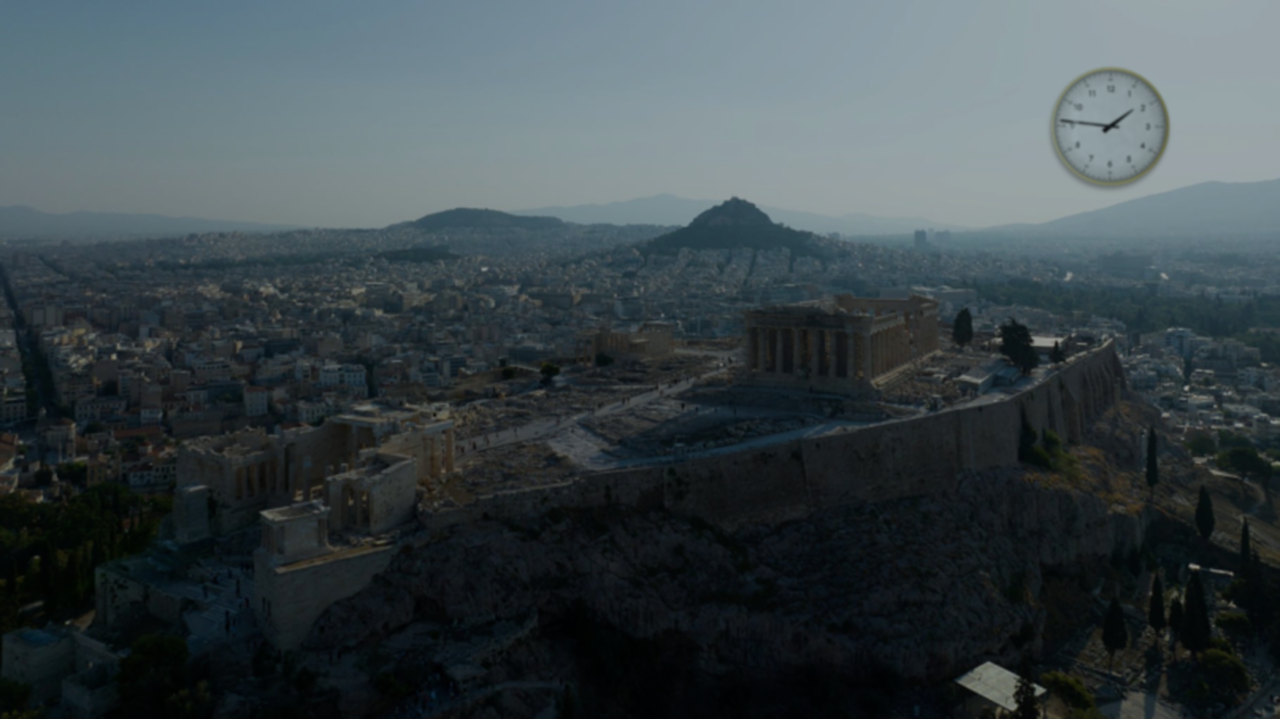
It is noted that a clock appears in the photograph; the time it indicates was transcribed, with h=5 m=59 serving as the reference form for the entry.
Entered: h=1 m=46
